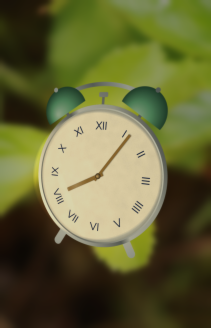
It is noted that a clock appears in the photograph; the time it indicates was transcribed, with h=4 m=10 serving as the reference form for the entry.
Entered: h=8 m=6
